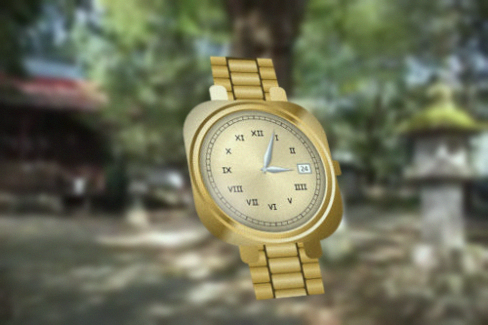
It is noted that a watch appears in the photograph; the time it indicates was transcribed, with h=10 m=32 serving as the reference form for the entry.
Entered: h=3 m=4
